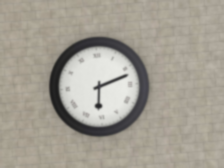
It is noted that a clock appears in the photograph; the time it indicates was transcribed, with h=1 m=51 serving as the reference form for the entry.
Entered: h=6 m=12
